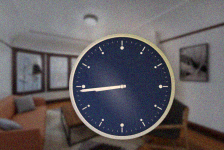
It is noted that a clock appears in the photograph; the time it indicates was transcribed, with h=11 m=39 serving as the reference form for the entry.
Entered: h=8 m=44
